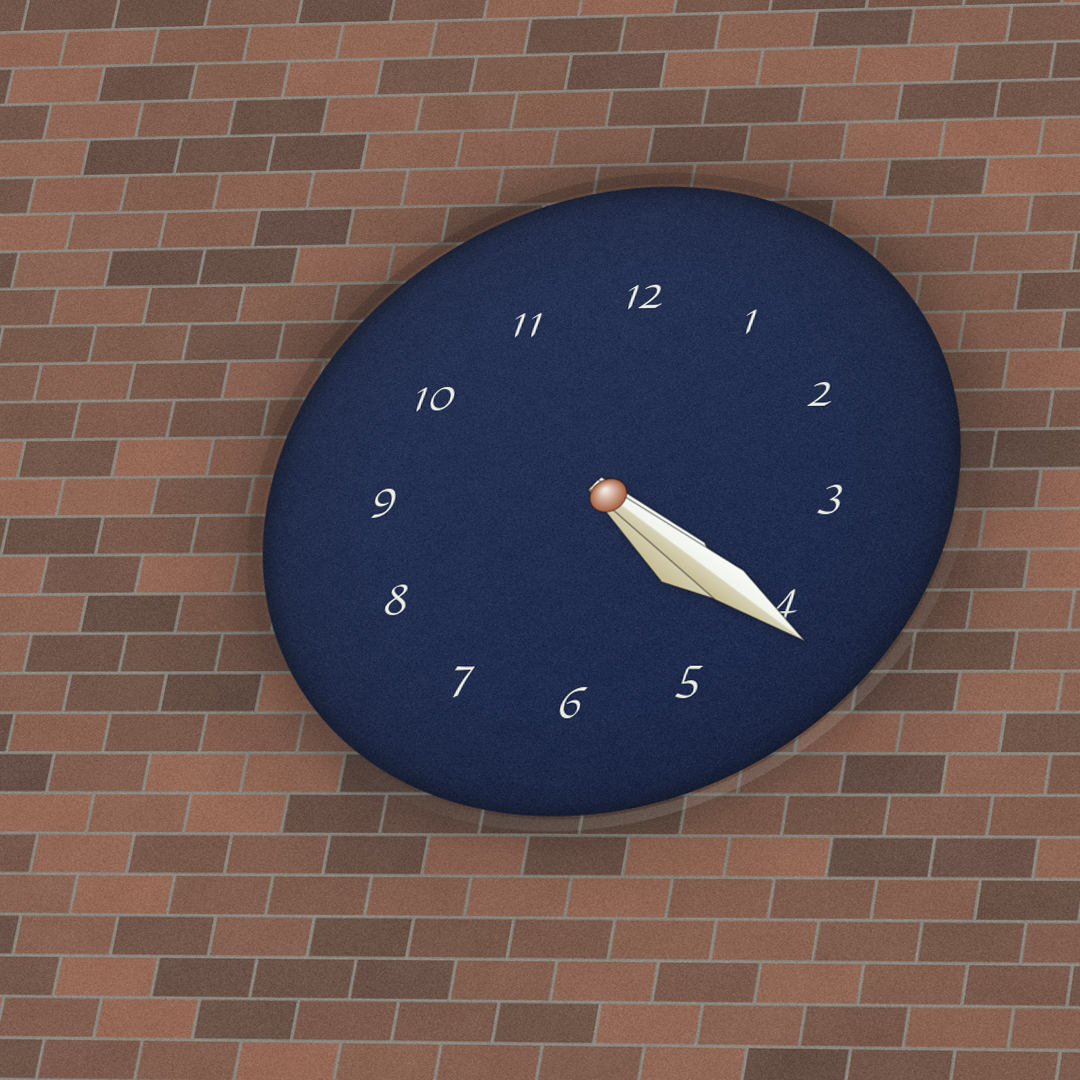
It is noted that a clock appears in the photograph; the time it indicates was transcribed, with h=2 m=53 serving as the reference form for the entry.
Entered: h=4 m=21
